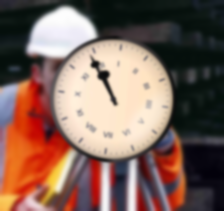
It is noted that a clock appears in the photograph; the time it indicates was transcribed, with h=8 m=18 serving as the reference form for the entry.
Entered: h=11 m=59
